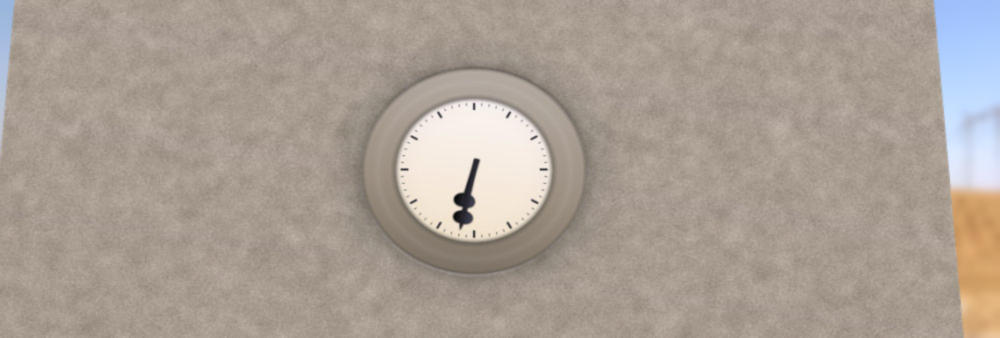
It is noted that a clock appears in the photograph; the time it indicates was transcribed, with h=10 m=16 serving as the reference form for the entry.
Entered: h=6 m=32
